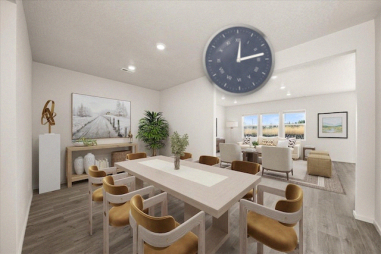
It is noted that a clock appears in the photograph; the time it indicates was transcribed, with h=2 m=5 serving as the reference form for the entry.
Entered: h=12 m=13
